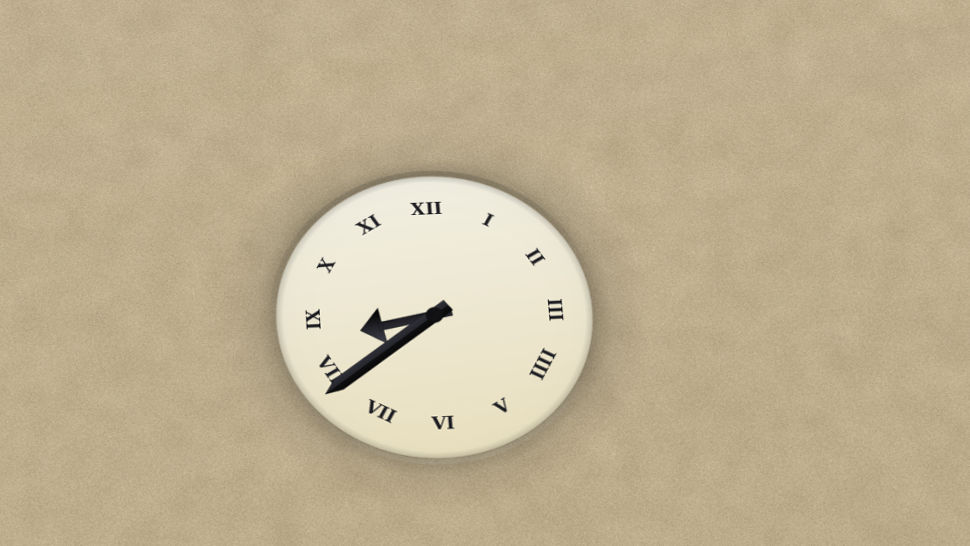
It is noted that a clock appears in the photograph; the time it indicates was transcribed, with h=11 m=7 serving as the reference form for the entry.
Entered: h=8 m=39
